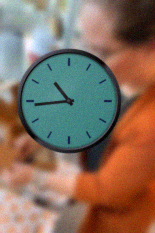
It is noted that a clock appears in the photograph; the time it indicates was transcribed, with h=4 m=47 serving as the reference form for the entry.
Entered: h=10 m=44
